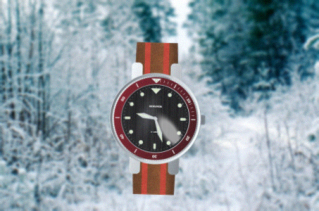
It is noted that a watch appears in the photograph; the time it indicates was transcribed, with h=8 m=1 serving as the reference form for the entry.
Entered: h=9 m=27
